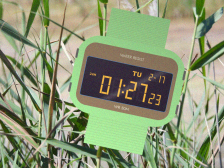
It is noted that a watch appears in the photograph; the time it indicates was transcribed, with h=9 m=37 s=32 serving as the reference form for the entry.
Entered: h=1 m=27 s=23
